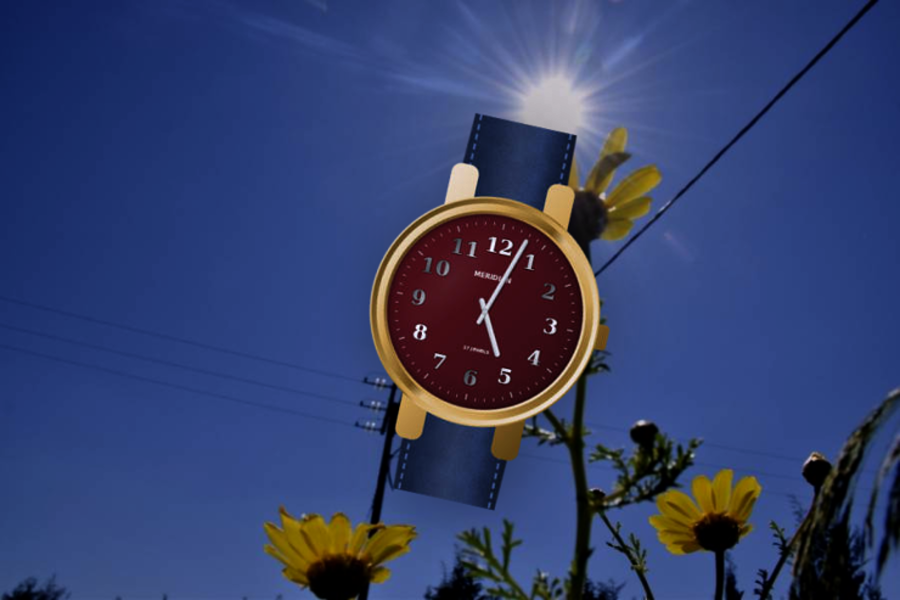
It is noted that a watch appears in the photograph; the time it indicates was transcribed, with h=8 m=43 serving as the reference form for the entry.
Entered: h=5 m=3
